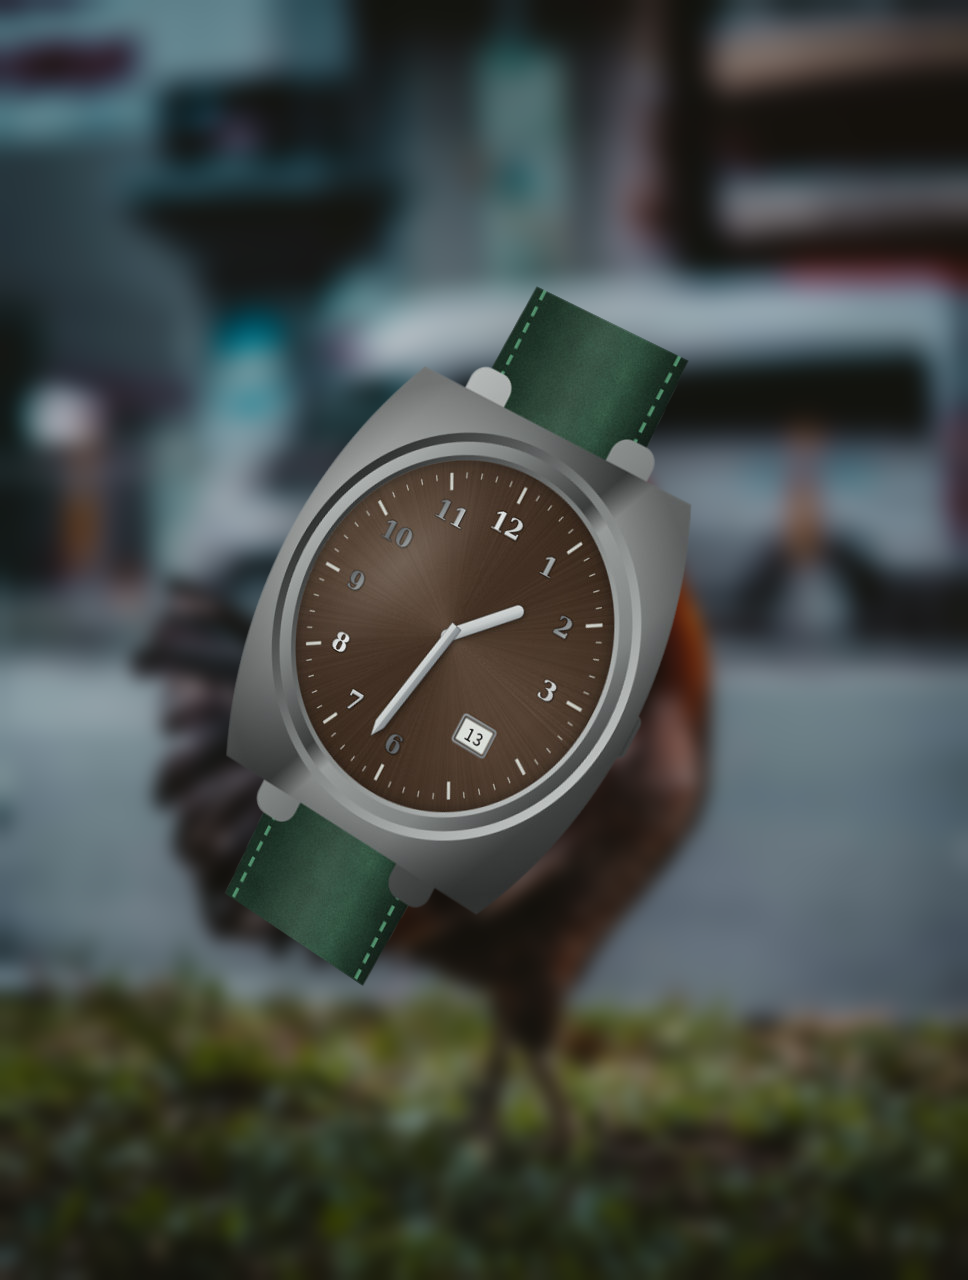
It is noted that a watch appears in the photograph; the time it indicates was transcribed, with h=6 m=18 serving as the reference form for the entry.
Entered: h=1 m=32
